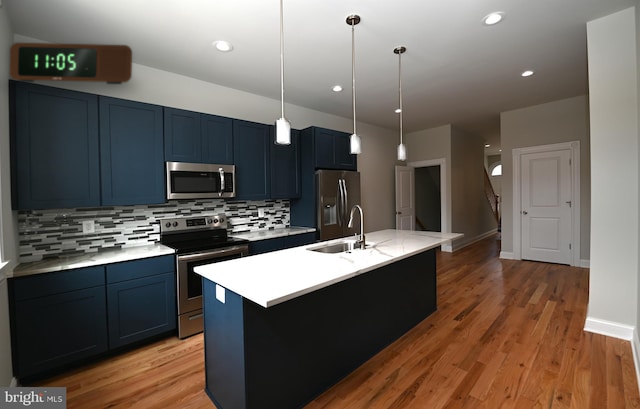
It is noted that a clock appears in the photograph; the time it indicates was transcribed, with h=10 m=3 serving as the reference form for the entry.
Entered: h=11 m=5
